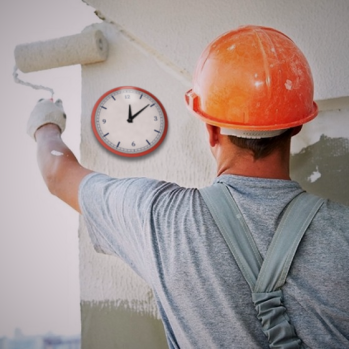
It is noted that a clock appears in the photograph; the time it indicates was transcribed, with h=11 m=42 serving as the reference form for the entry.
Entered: h=12 m=9
